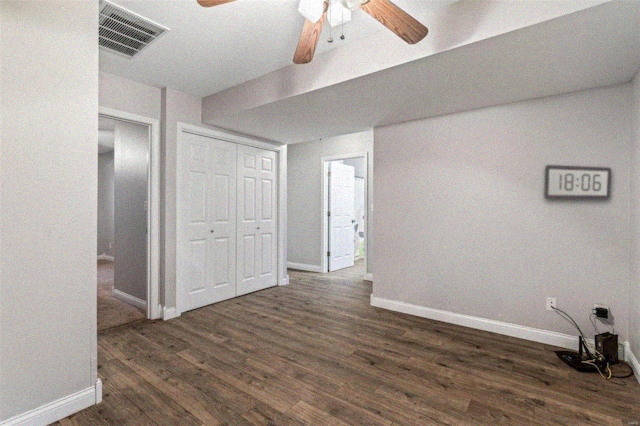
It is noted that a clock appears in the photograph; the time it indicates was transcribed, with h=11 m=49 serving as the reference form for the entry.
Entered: h=18 m=6
